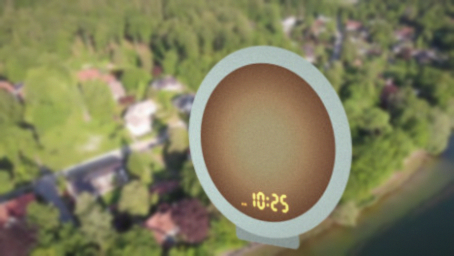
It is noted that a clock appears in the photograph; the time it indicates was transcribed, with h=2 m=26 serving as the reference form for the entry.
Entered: h=10 m=25
